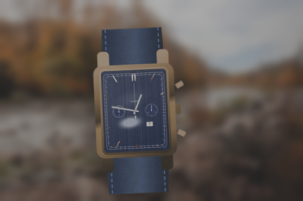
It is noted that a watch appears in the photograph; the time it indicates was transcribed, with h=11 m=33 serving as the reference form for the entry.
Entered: h=12 m=47
